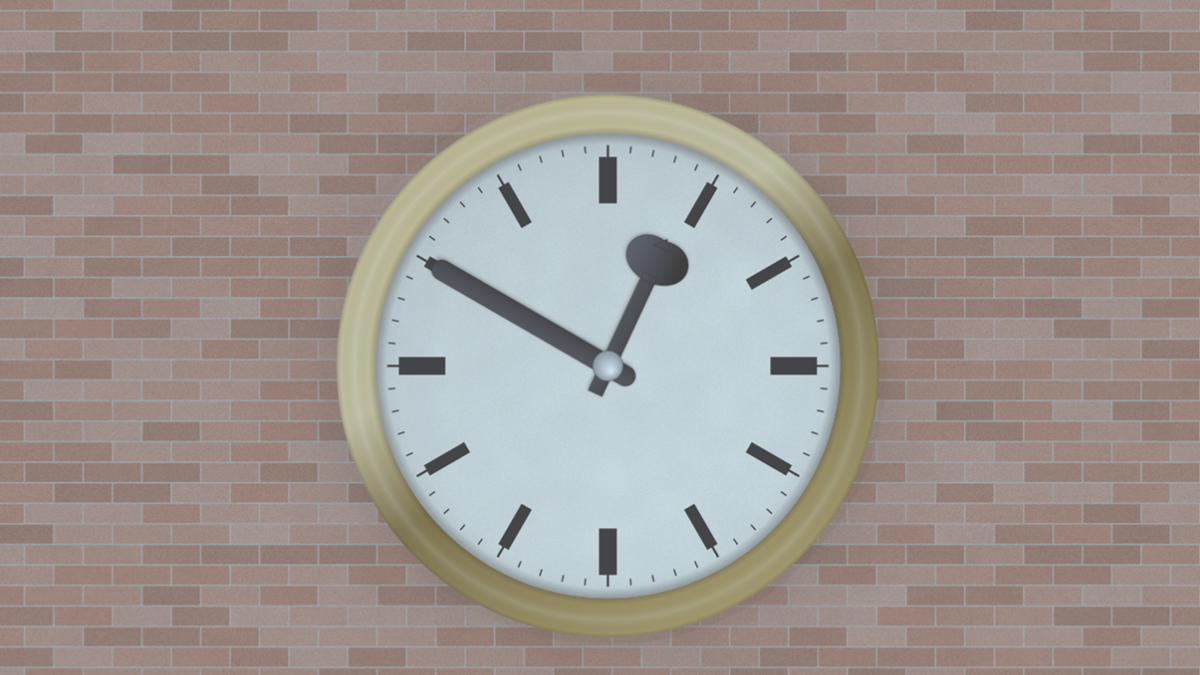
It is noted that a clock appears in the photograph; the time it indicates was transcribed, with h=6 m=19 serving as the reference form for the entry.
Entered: h=12 m=50
